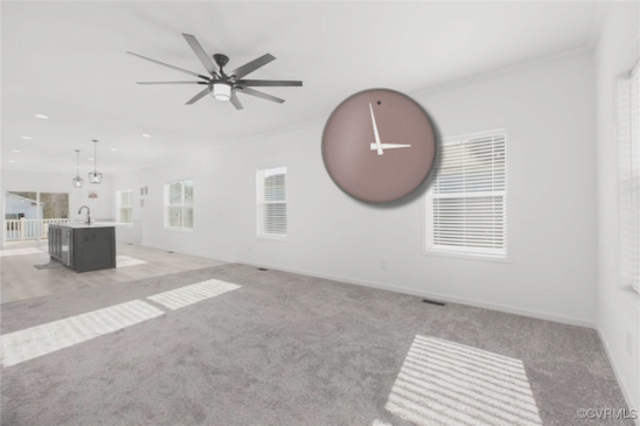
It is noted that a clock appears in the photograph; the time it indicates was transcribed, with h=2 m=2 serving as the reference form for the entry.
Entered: h=2 m=58
